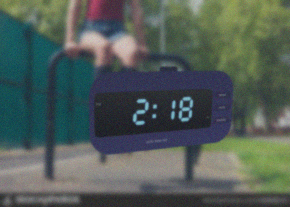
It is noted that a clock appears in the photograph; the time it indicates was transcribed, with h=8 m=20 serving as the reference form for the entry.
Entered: h=2 m=18
